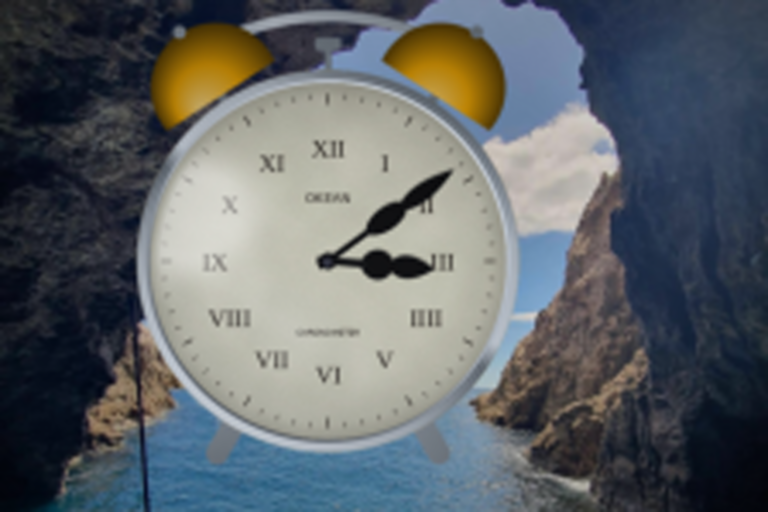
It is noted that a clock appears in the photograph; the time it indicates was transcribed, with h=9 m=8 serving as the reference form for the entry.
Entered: h=3 m=9
